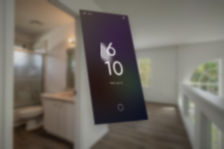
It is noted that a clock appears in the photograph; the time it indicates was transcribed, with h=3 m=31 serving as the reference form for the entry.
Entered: h=6 m=10
